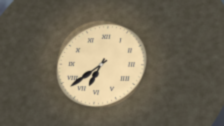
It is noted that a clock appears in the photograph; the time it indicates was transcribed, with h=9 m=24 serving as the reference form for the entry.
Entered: h=6 m=38
